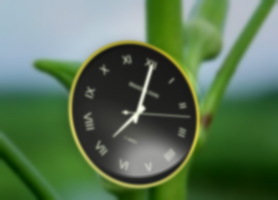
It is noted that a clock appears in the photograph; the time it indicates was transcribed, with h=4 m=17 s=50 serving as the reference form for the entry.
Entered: h=7 m=0 s=12
